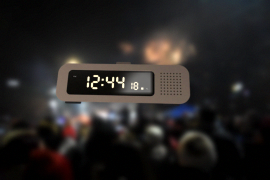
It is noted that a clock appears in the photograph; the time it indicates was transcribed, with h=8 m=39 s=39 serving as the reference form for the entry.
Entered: h=12 m=44 s=18
